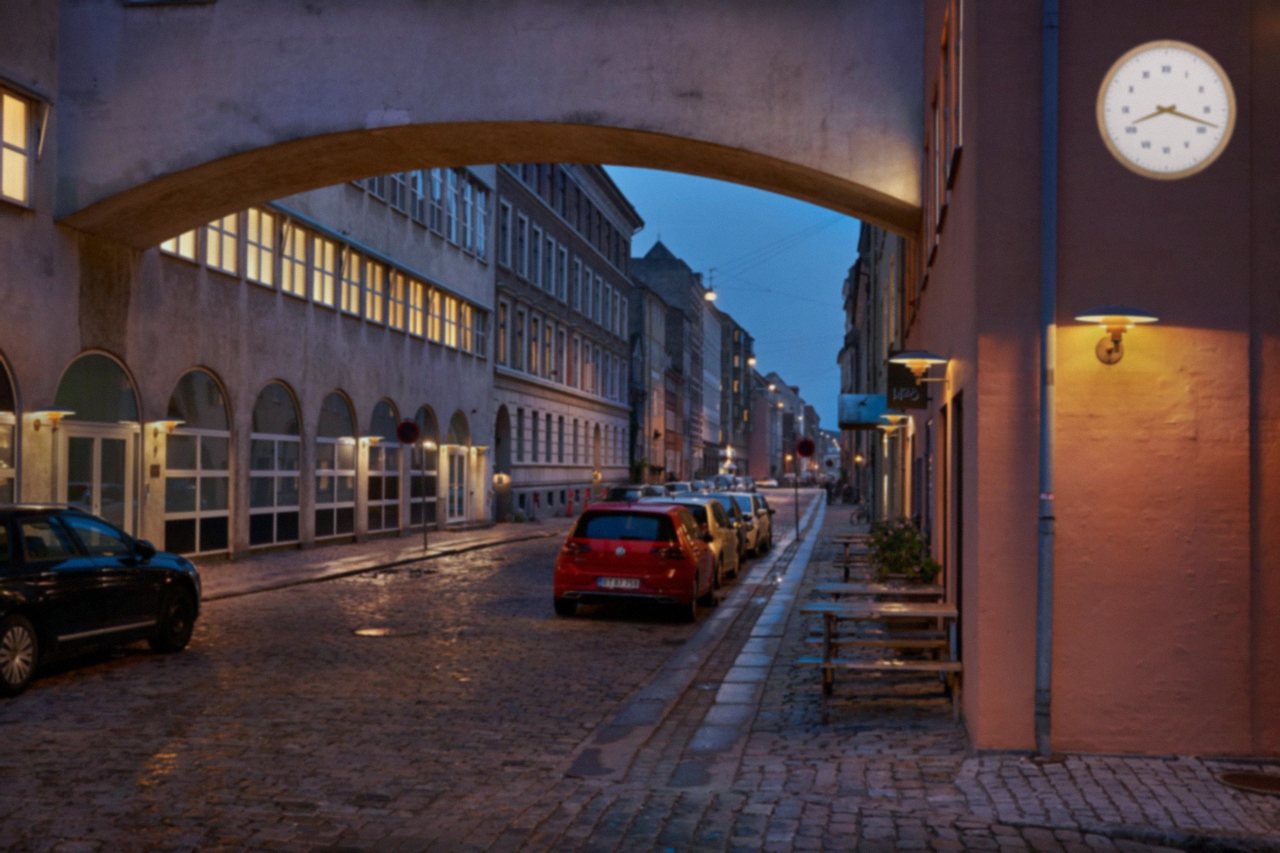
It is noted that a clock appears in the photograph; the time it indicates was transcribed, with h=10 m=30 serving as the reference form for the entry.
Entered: h=8 m=18
